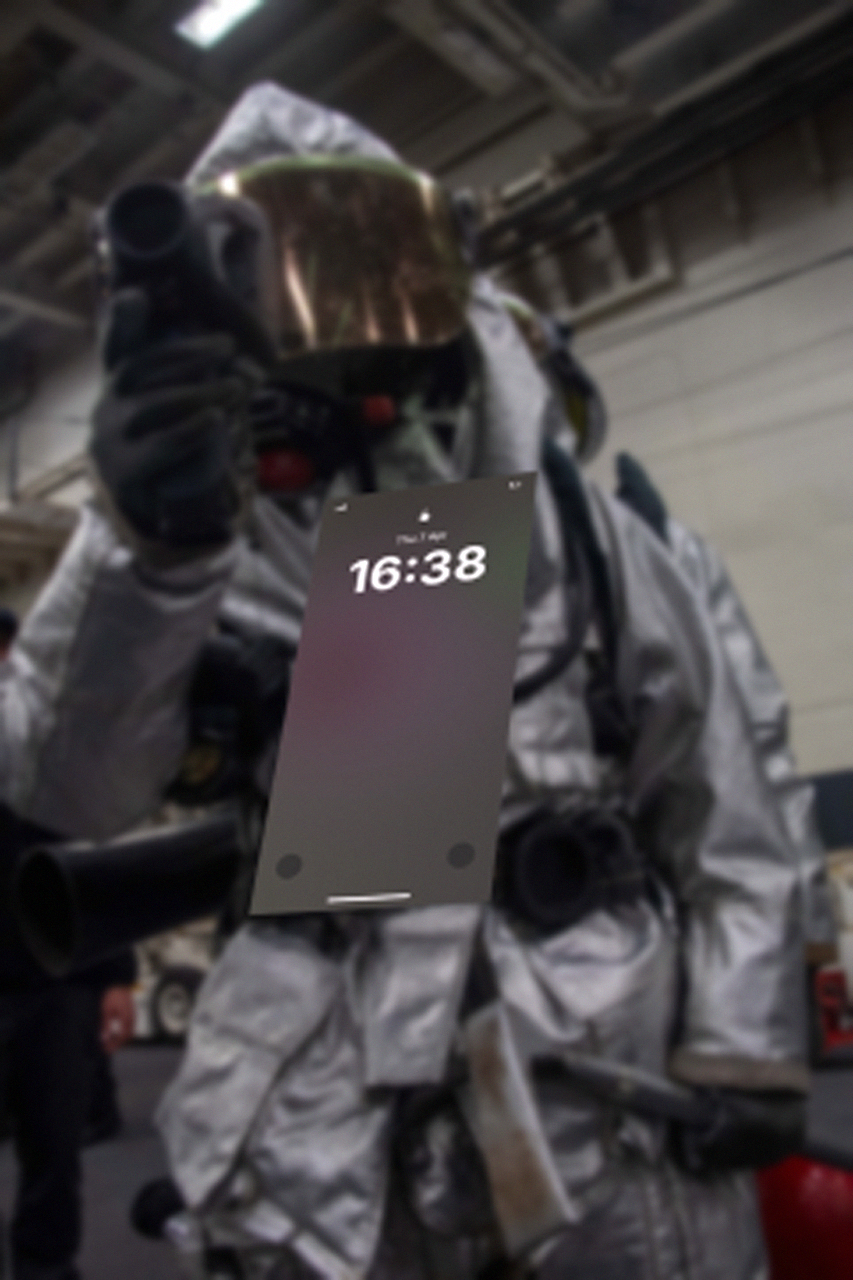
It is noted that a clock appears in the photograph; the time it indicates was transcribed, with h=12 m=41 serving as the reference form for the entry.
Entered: h=16 m=38
